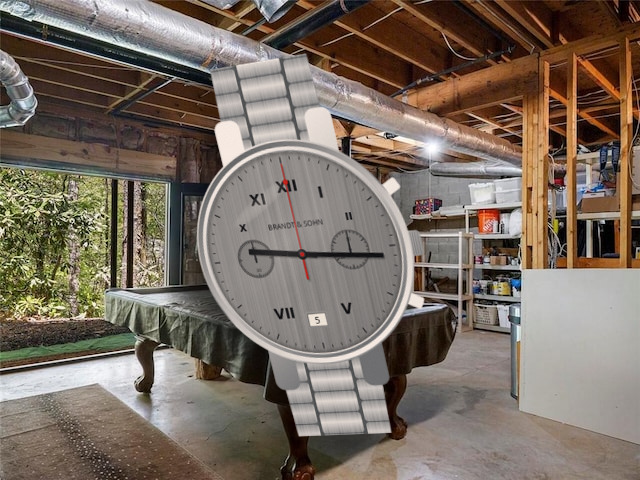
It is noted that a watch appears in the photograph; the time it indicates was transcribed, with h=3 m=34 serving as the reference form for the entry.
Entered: h=9 m=16
